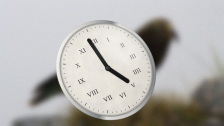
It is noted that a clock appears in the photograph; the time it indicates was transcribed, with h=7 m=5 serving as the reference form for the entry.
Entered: h=4 m=59
